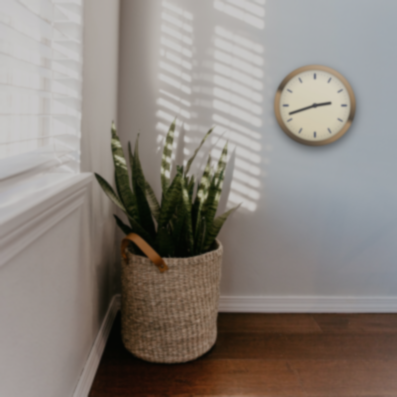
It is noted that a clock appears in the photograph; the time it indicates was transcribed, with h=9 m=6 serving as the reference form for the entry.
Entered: h=2 m=42
